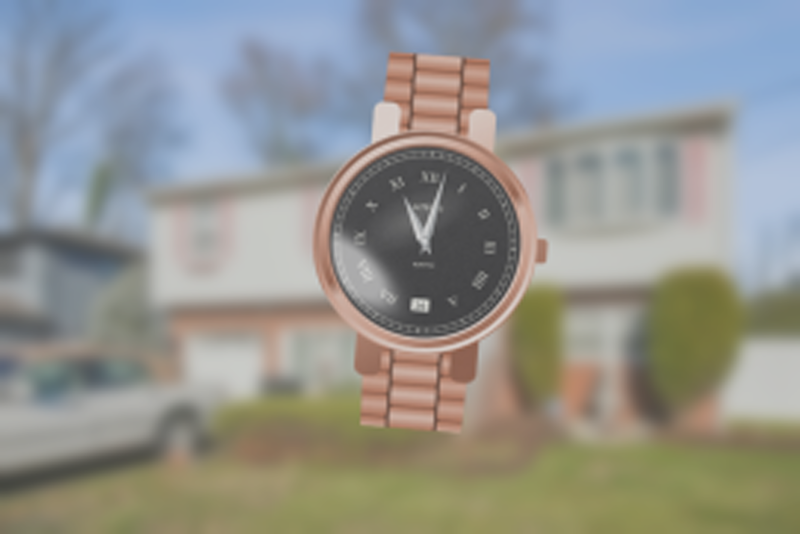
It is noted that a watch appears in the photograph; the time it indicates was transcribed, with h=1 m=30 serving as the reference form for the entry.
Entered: h=11 m=2
